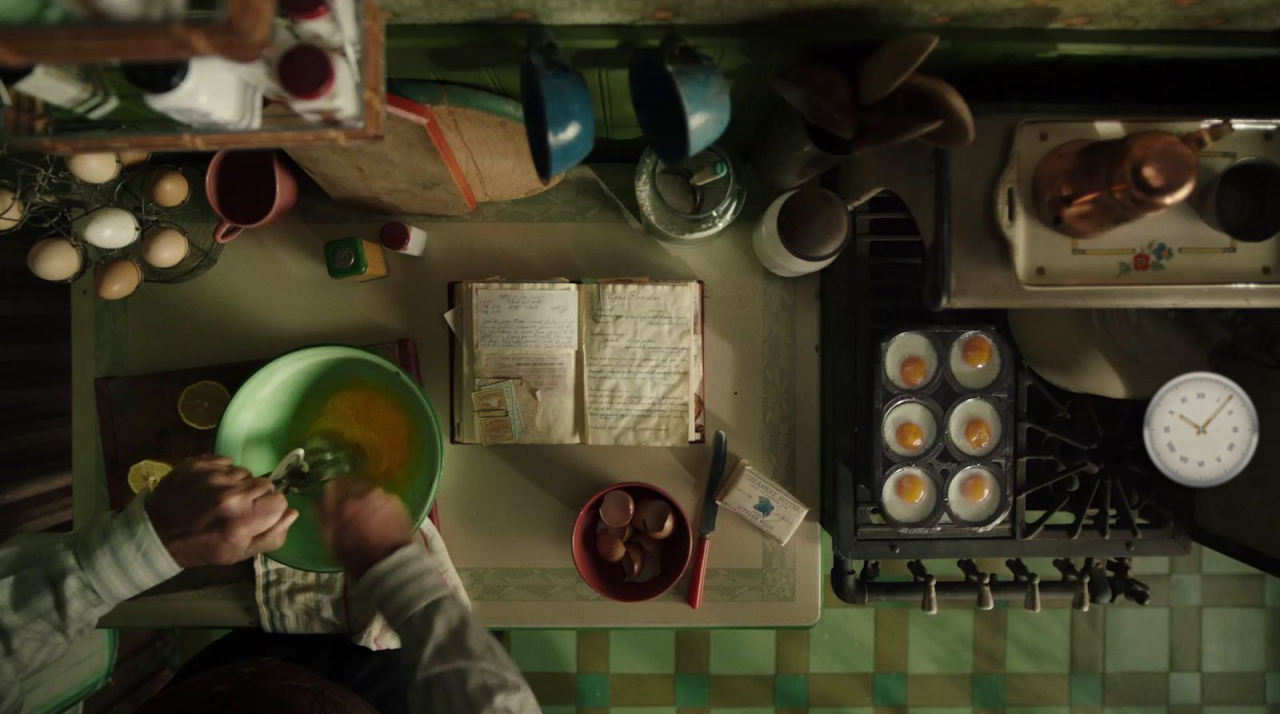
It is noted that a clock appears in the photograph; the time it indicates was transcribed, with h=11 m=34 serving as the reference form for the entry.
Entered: h=10 m=7
